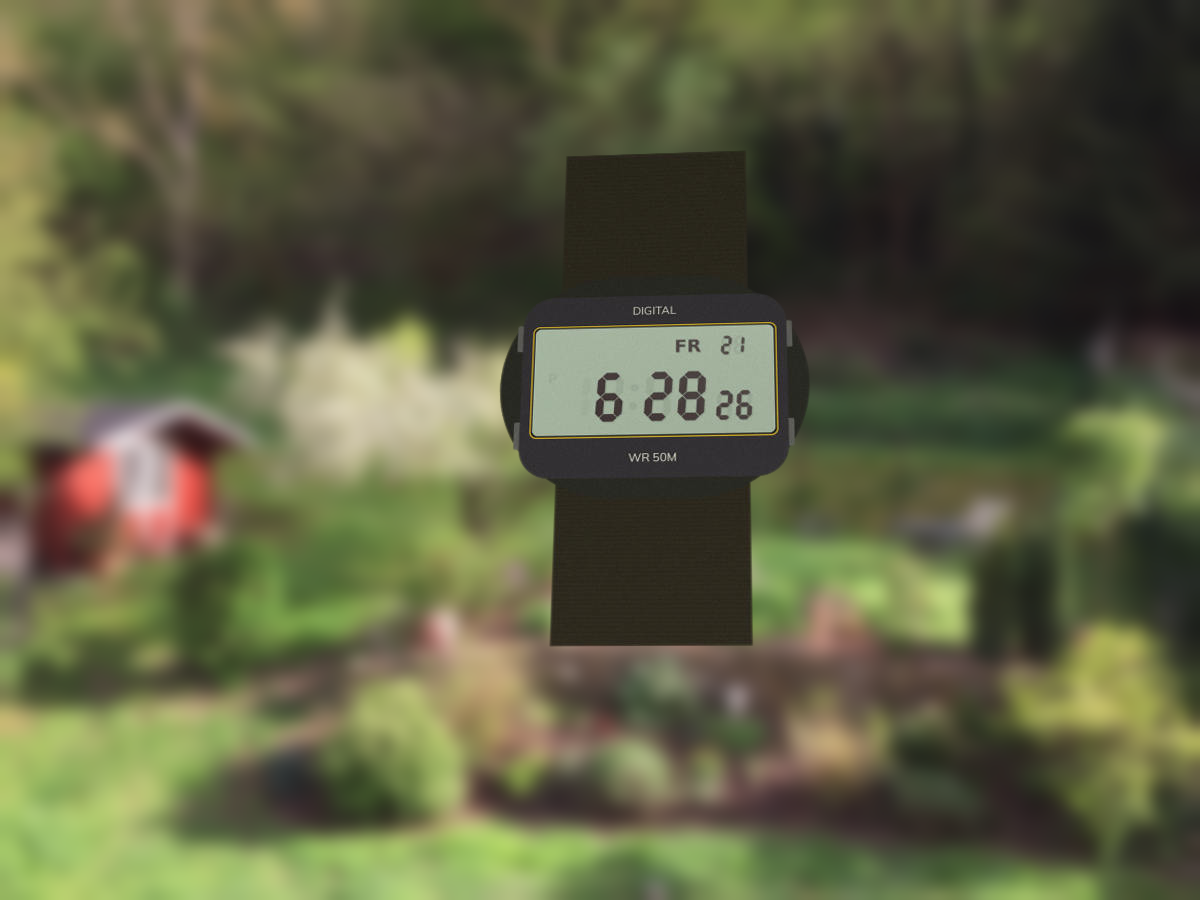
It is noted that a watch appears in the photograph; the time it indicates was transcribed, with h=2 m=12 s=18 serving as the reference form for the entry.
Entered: h=6 m=28 s=26
